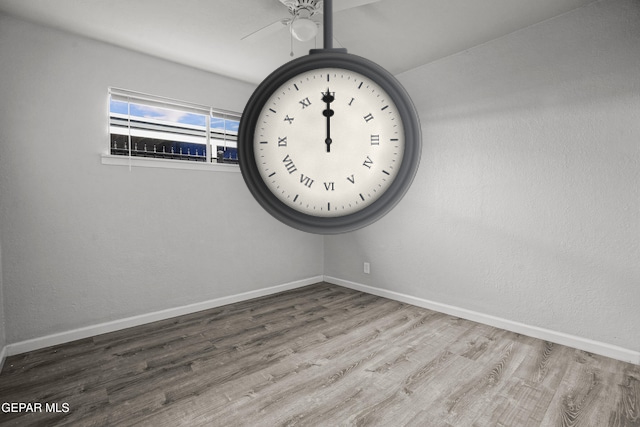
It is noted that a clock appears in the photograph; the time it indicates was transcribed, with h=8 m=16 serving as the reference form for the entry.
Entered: h=12 m=0
